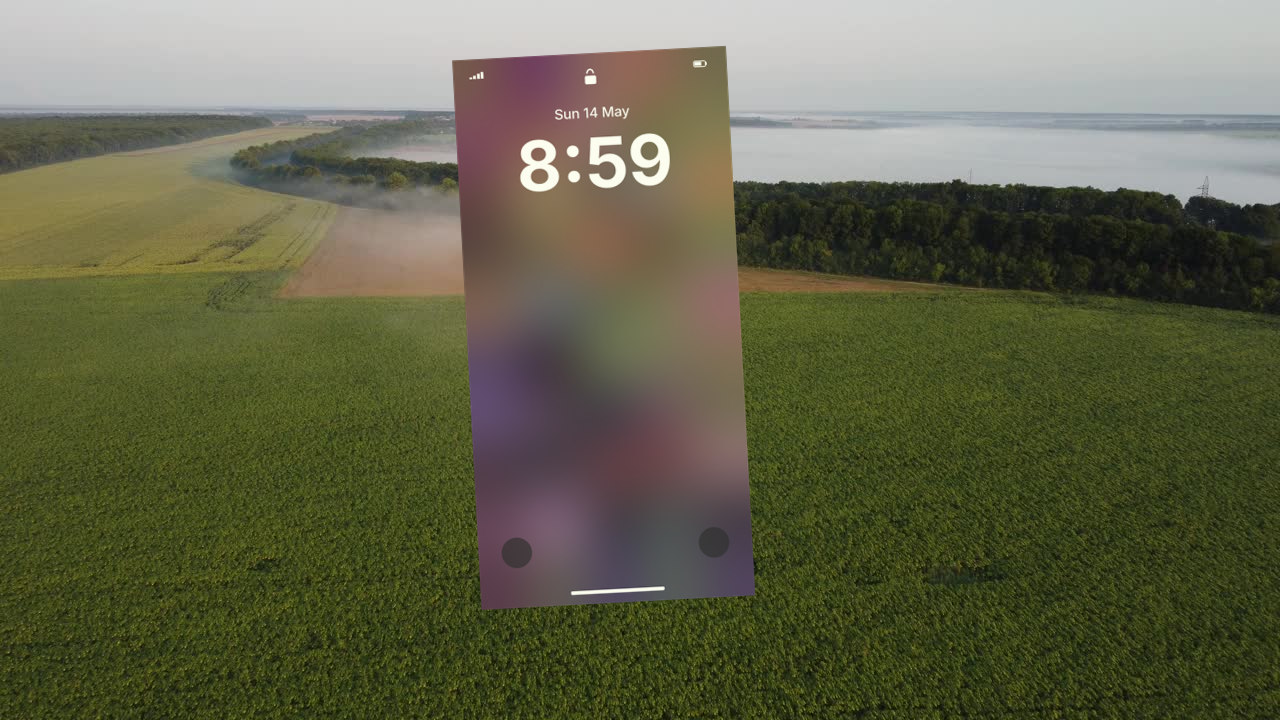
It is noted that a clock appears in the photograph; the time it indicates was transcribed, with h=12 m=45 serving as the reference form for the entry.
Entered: h=8 m=59
